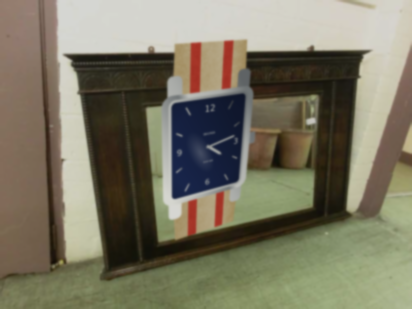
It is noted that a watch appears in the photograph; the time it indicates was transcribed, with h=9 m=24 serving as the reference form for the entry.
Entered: h=4 m=13
